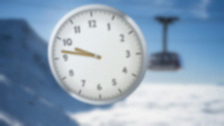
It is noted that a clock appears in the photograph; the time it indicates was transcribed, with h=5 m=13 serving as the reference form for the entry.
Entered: h=9 m=47
